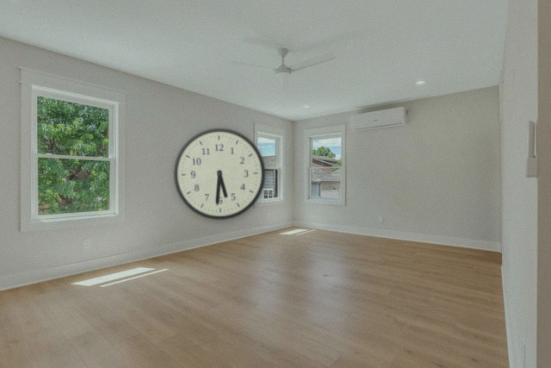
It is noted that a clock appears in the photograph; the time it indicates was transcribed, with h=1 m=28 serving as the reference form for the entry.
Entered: h=5 m=31
